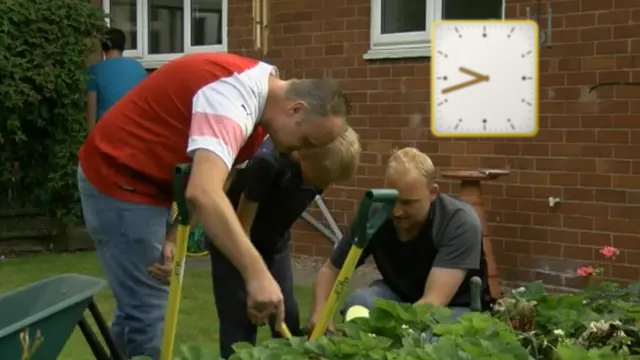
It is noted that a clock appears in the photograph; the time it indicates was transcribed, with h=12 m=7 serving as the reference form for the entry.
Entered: h=9 m=42
